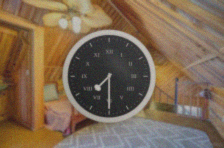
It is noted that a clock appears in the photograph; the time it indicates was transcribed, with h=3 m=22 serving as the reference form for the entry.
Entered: h=7 m=30
